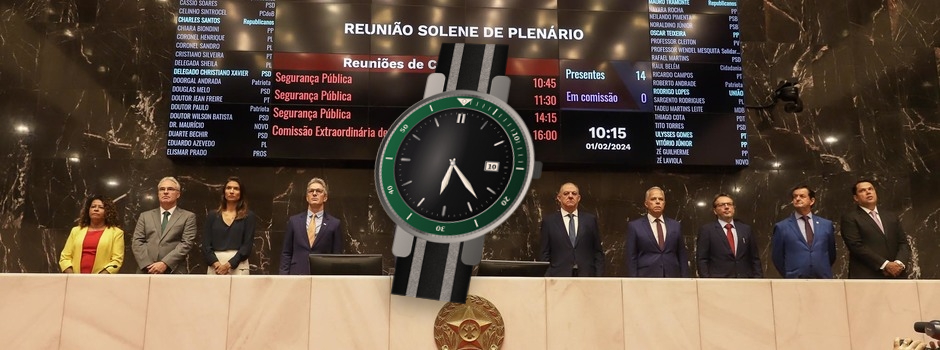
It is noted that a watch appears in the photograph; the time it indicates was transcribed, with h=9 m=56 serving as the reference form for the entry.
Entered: h=6 m=23
